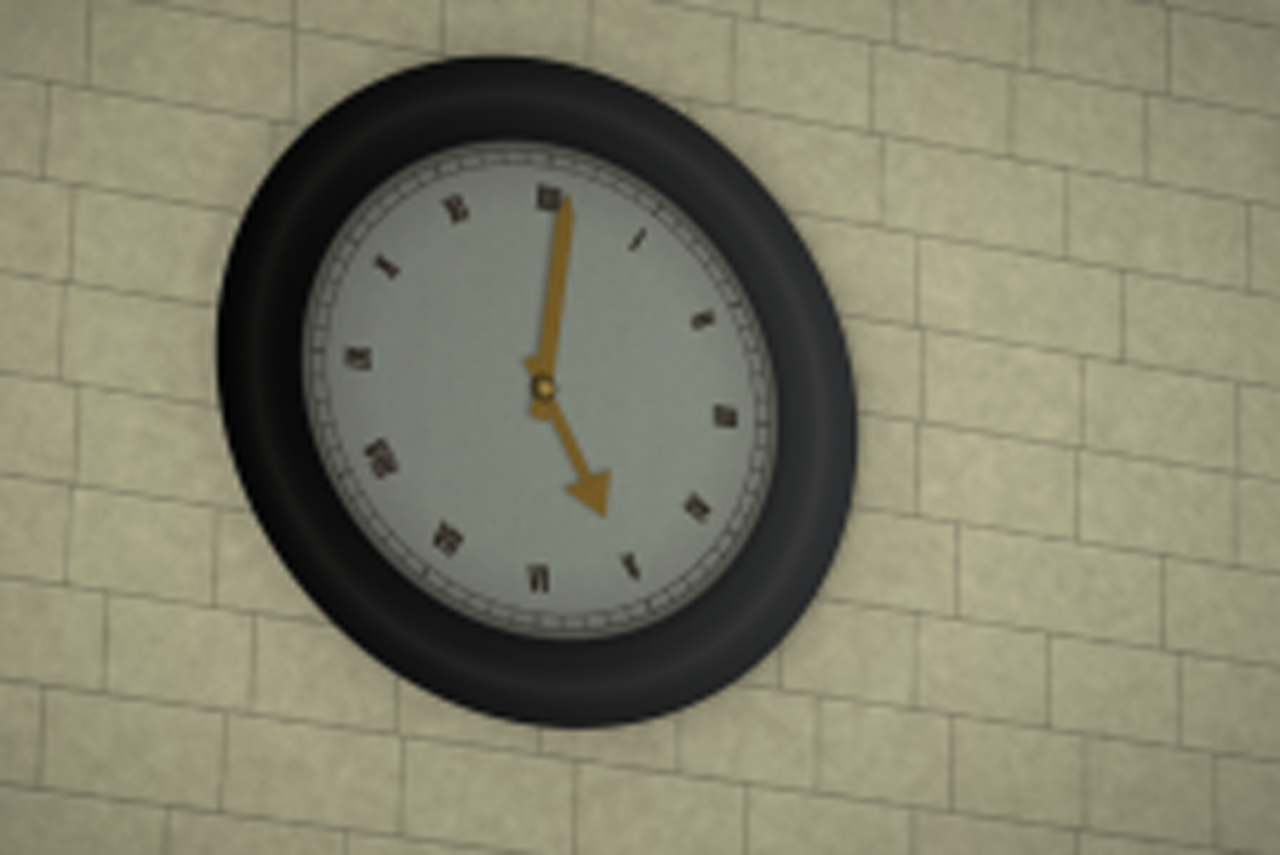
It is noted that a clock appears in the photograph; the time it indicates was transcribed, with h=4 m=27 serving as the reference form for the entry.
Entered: h=5 m=1
